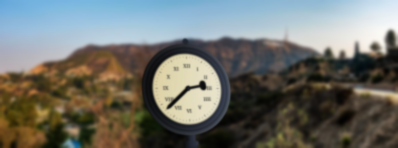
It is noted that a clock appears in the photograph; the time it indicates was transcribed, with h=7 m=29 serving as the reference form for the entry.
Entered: h=2 m=38
